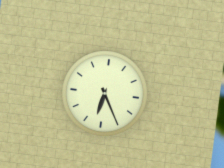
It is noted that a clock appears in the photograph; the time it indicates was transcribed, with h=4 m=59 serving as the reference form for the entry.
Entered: h=6 m=25
